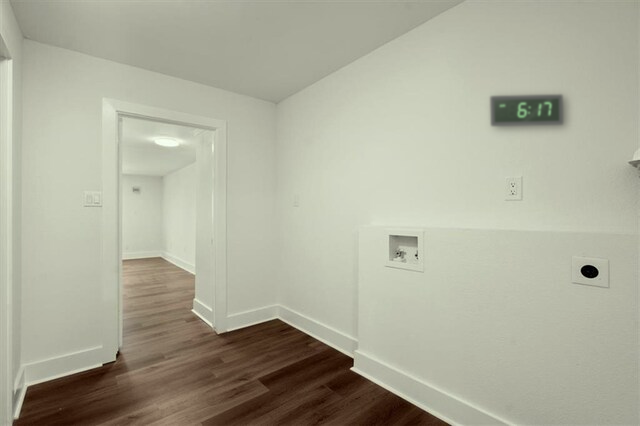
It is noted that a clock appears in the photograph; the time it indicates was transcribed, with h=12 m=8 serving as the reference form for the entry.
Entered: h=6 m=17
